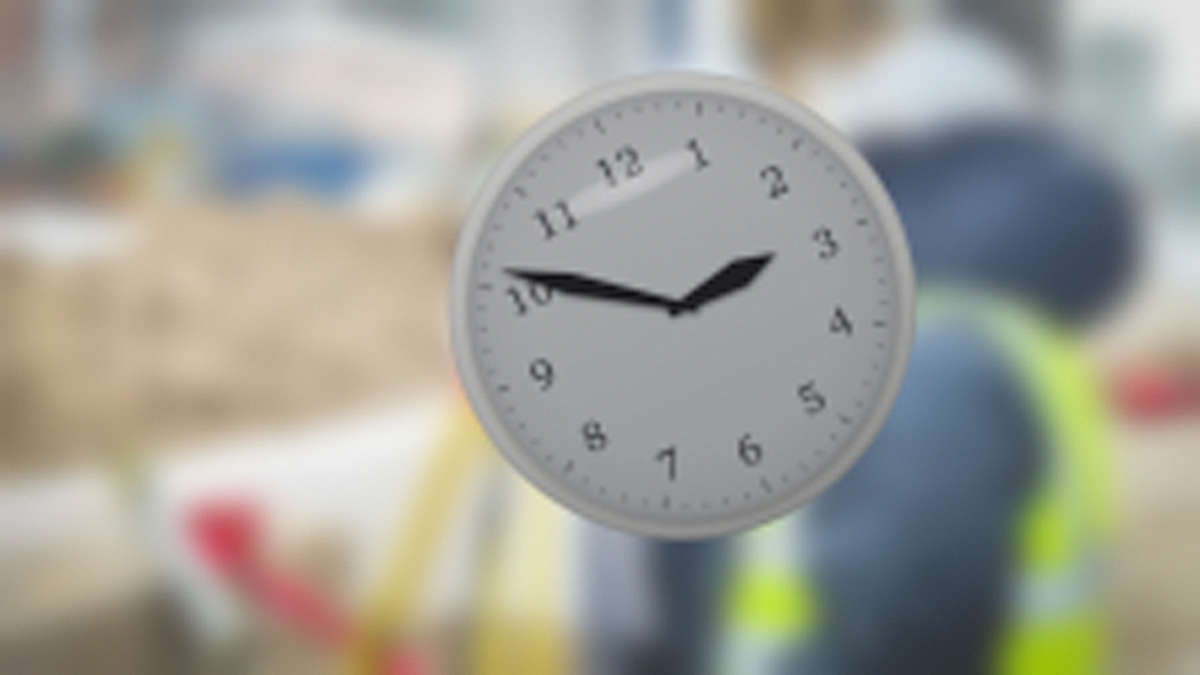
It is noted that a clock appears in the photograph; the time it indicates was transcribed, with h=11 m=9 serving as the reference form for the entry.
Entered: h=2 m=51
